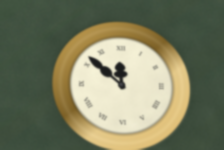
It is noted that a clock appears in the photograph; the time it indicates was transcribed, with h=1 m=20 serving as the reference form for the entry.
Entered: h=11 m=52
